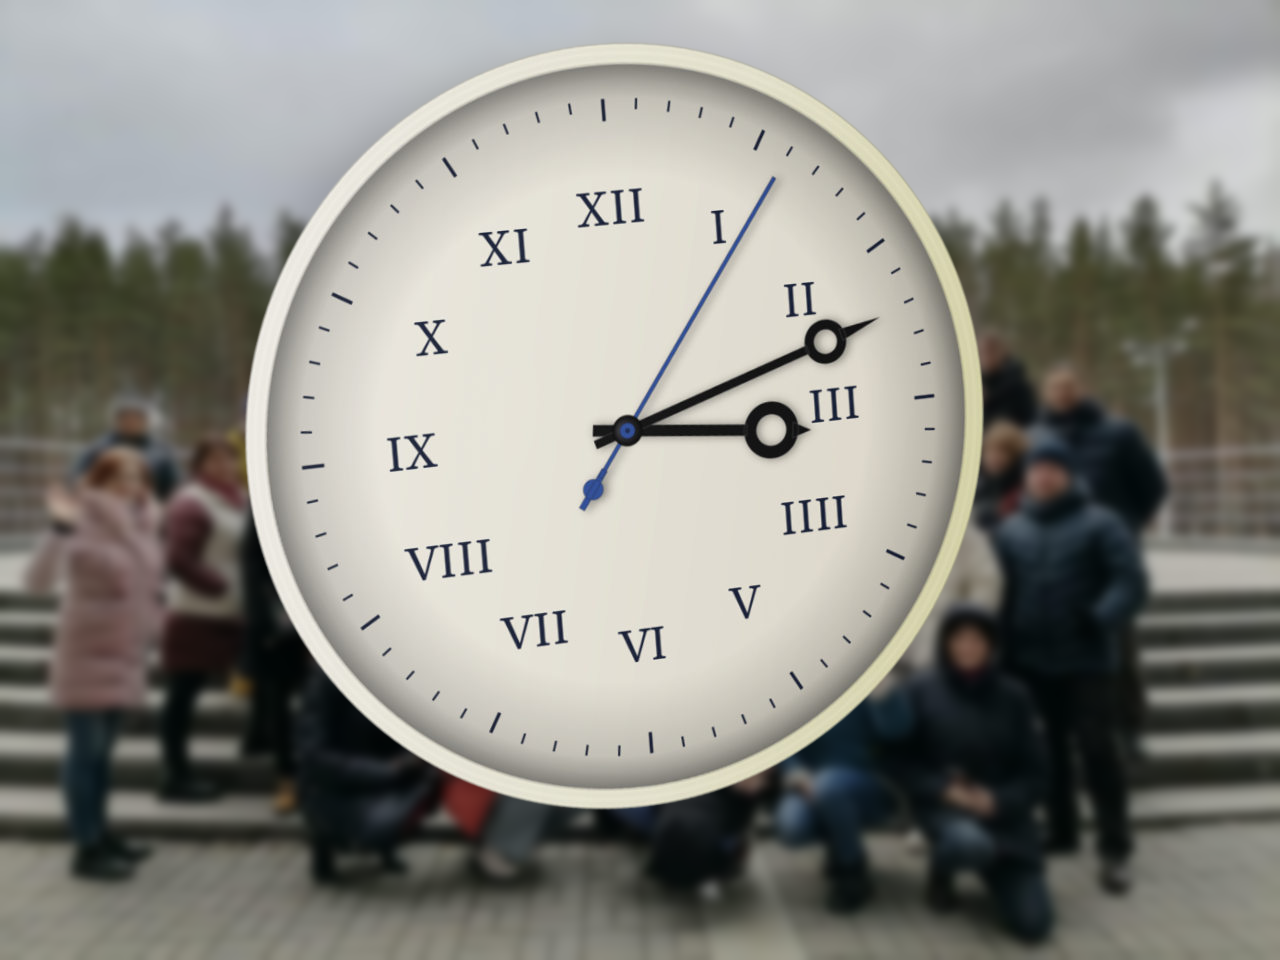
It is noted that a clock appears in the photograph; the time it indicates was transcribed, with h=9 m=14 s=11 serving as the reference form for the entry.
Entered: h=3 m=12 s=6
